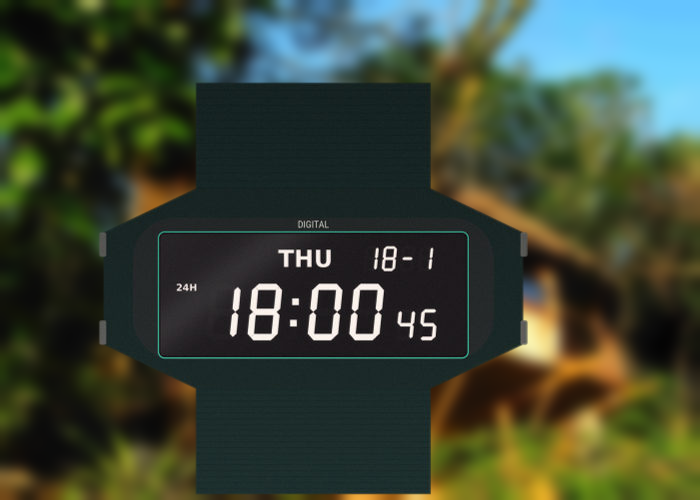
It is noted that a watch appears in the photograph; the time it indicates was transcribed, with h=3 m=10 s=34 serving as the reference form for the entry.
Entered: h=18 m=0 s=45
